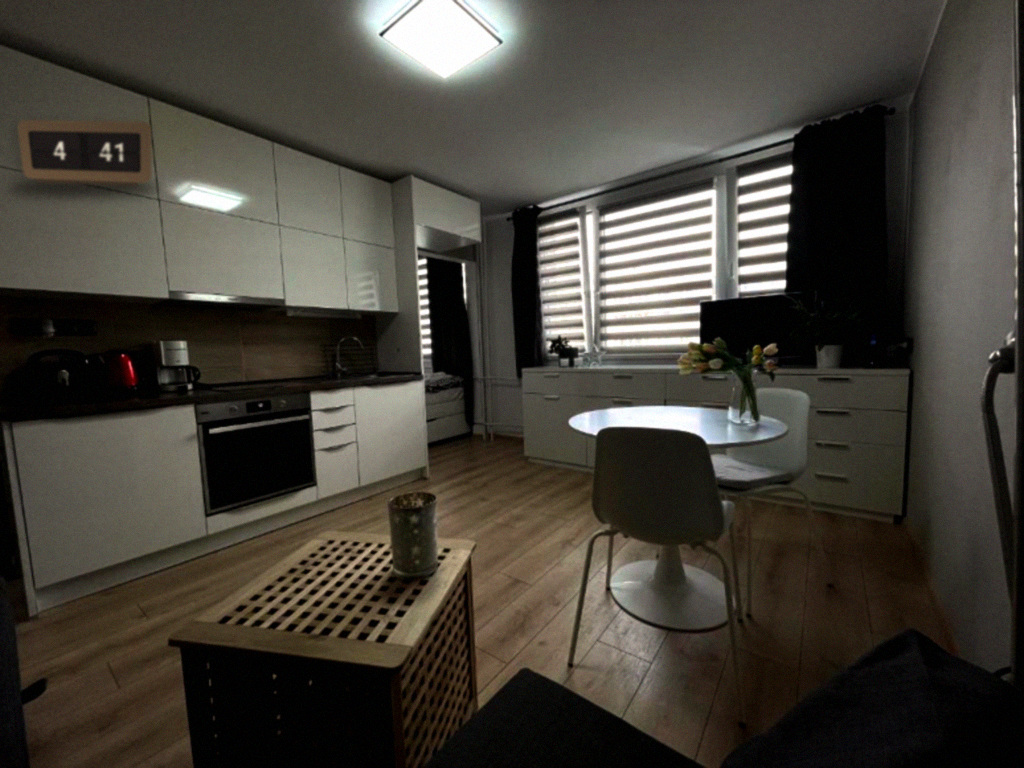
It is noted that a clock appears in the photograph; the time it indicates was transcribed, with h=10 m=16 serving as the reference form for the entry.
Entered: h=4 m=41
